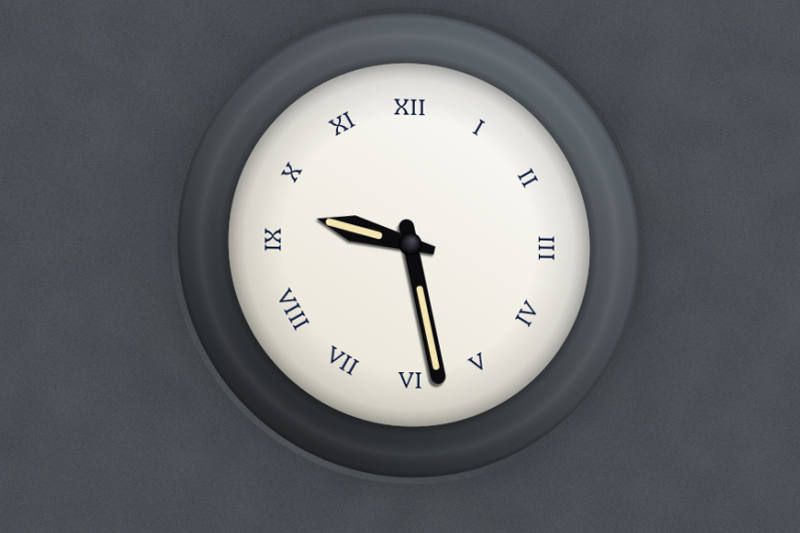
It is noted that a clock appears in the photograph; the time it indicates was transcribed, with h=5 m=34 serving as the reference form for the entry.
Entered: h=9 m=28
